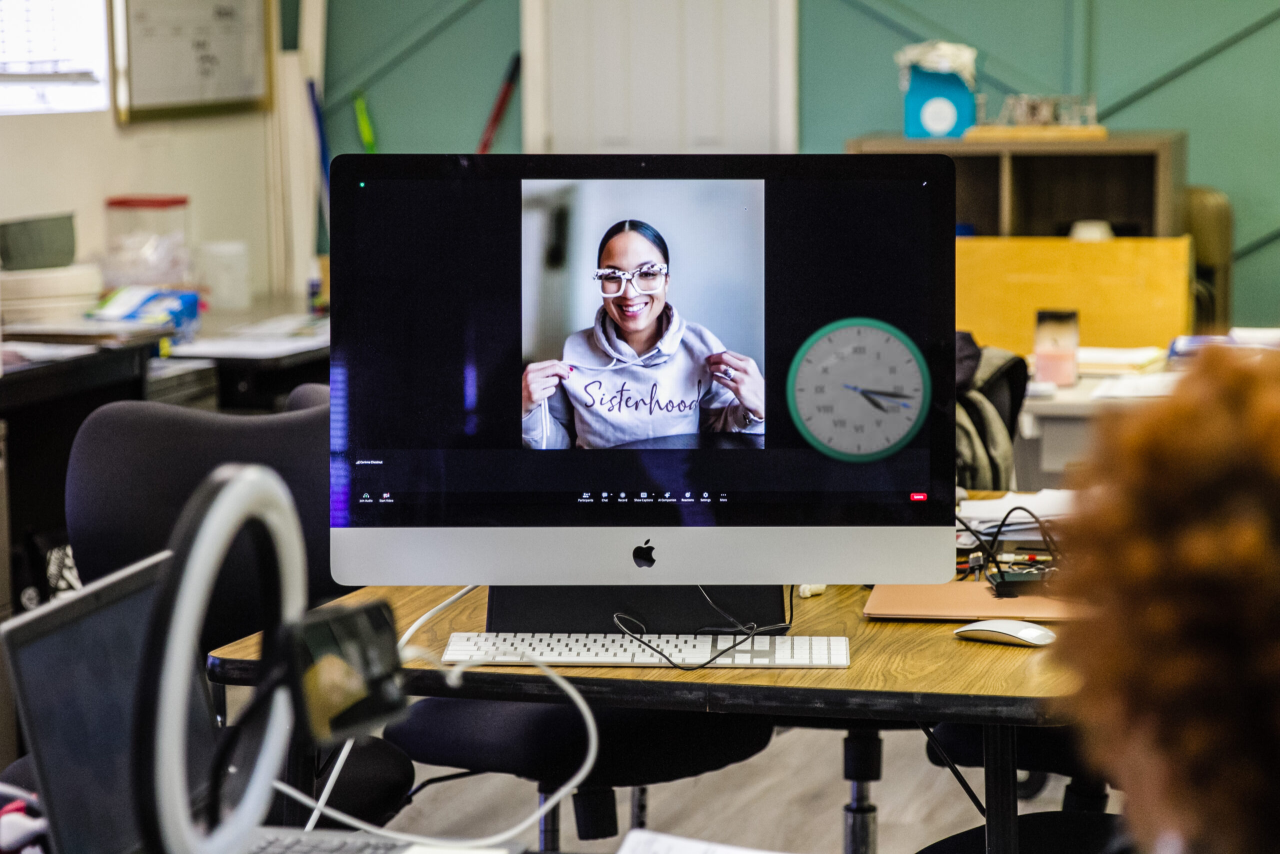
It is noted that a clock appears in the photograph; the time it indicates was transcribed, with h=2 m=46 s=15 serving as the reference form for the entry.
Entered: h=4 m=16 s=18
